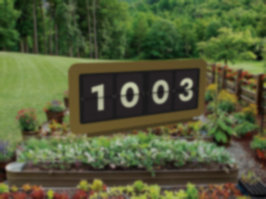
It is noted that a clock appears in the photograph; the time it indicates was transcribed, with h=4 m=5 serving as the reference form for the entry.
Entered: h=10 m=3
